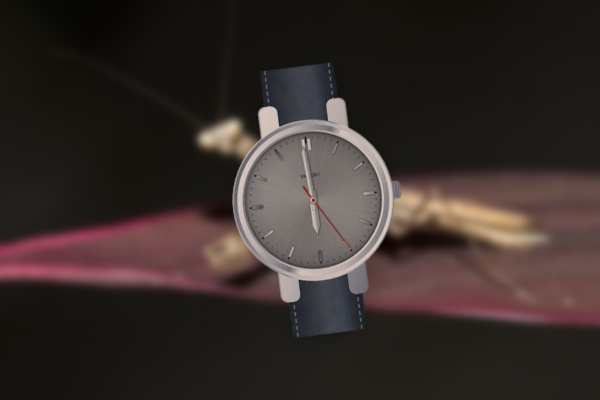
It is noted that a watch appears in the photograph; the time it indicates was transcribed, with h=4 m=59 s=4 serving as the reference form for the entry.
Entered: h=5 m=59 s=25
